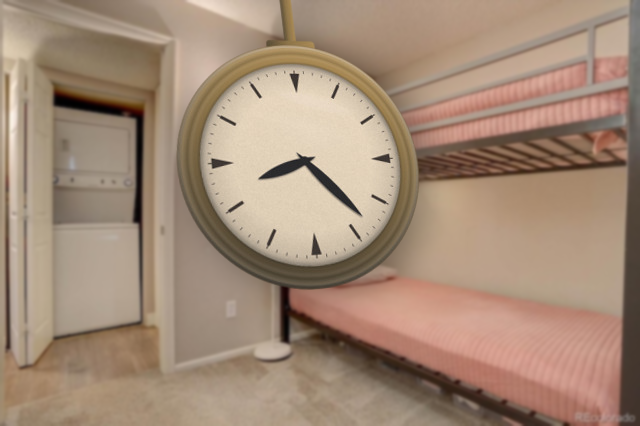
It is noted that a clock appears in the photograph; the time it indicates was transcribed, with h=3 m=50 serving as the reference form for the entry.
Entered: h=8 m=23
